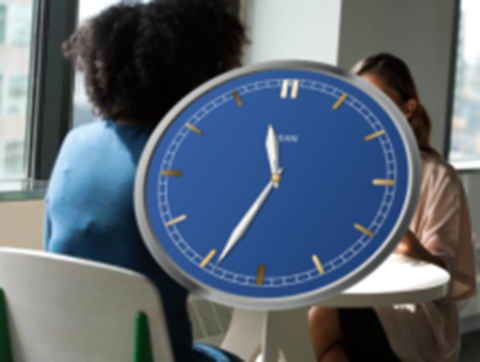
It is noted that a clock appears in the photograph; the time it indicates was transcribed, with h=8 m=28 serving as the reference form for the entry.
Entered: h=11 m=34
